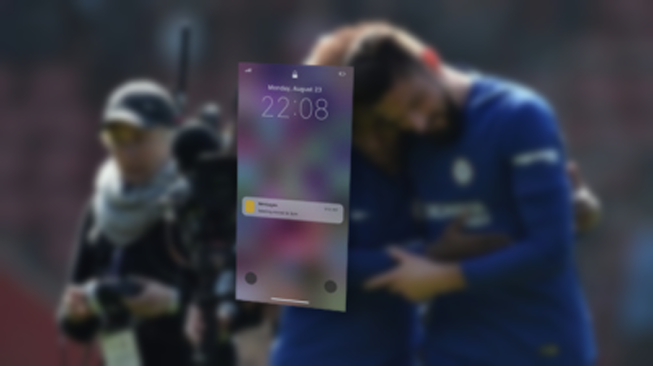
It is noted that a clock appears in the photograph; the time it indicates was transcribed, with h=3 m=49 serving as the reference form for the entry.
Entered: h=22 m=8
